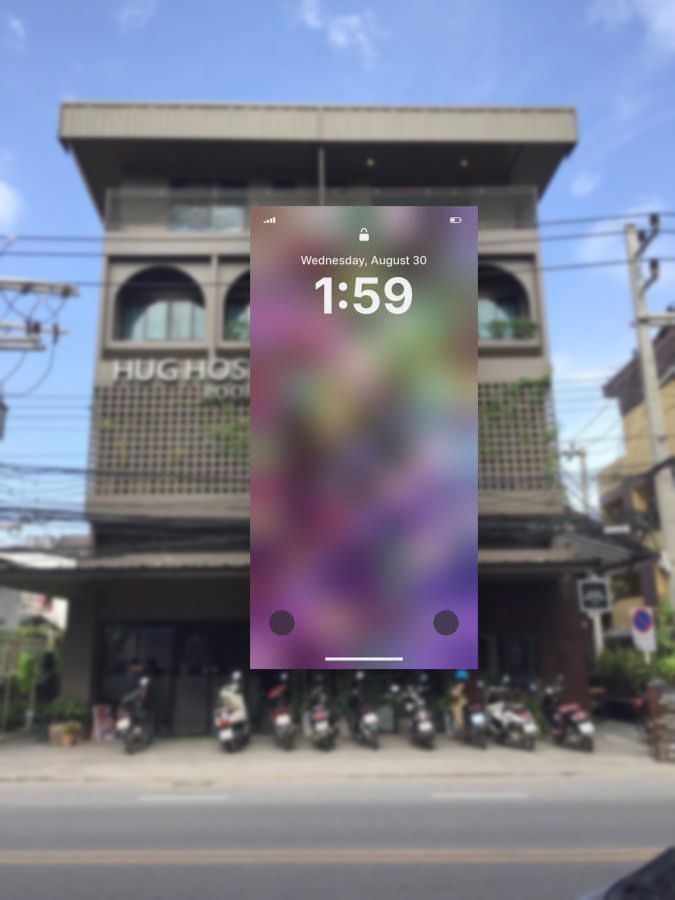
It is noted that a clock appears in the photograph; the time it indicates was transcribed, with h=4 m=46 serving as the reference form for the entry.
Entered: h=1 m=59
